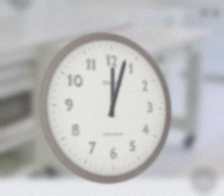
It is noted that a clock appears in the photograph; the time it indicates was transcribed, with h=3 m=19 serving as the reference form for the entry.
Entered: h=12 m=3
